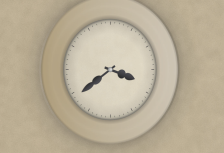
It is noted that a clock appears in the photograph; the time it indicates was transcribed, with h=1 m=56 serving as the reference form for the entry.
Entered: h=3 m=39
